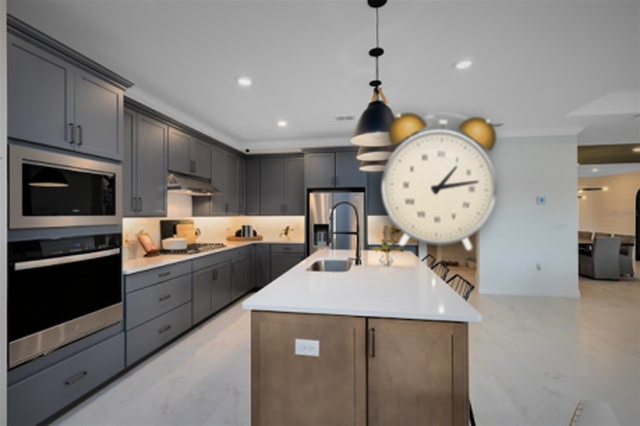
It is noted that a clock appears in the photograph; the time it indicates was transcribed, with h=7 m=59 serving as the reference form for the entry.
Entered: h=1 m=13
